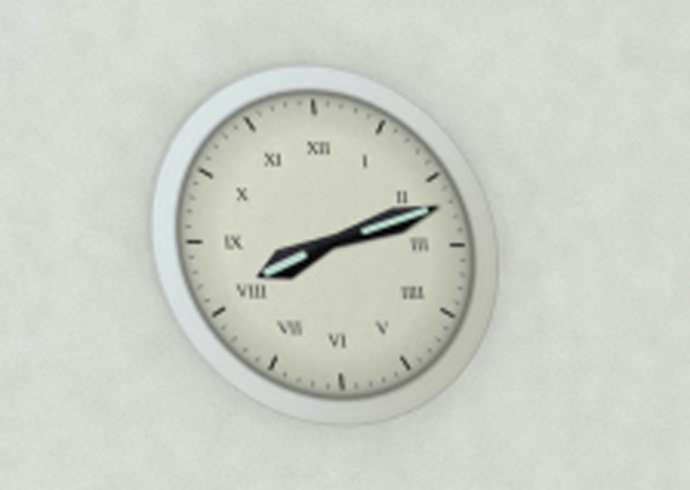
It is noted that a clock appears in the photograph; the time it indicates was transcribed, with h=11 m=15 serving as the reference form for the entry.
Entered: h=8 m=12
